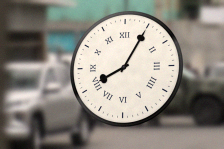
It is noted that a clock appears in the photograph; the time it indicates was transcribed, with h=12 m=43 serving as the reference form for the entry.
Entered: h=8 m=5
